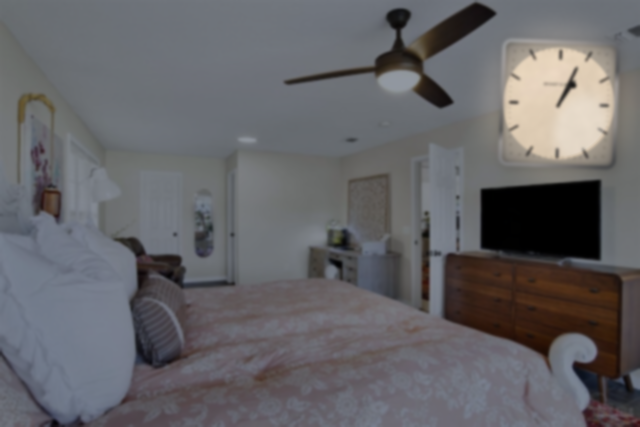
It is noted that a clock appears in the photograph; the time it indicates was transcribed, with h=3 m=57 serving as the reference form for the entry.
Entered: h=1 m=4
